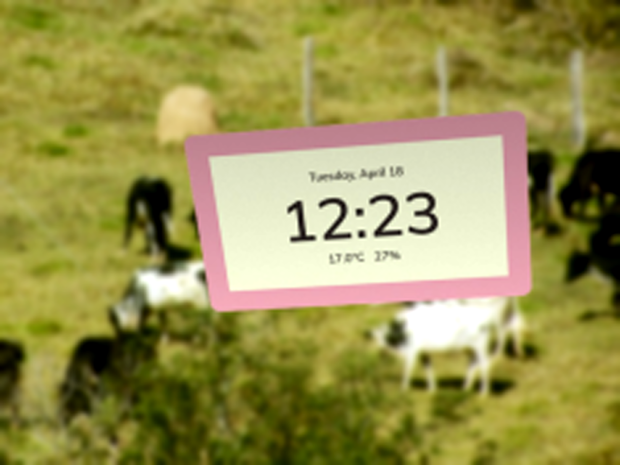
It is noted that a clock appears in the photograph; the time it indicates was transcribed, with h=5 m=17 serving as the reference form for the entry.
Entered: h=12 m=23
